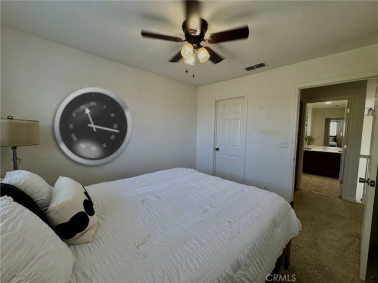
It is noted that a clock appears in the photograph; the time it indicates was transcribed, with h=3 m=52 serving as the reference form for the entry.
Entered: h=11 m=17
